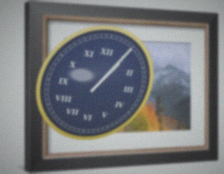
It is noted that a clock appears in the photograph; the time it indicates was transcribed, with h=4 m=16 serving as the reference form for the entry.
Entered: h=1 m=5
